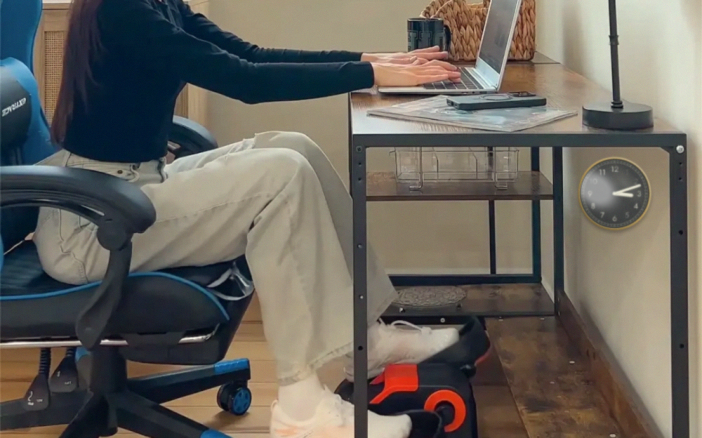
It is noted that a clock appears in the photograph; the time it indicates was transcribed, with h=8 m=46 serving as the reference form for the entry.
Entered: h=3 m=12
